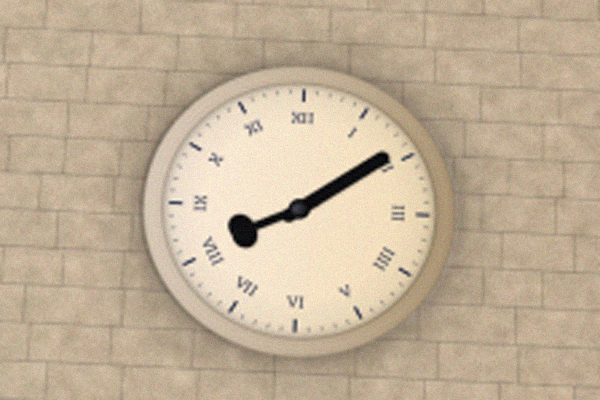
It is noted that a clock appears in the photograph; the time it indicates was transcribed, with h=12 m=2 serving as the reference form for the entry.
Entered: h=8 m=9
